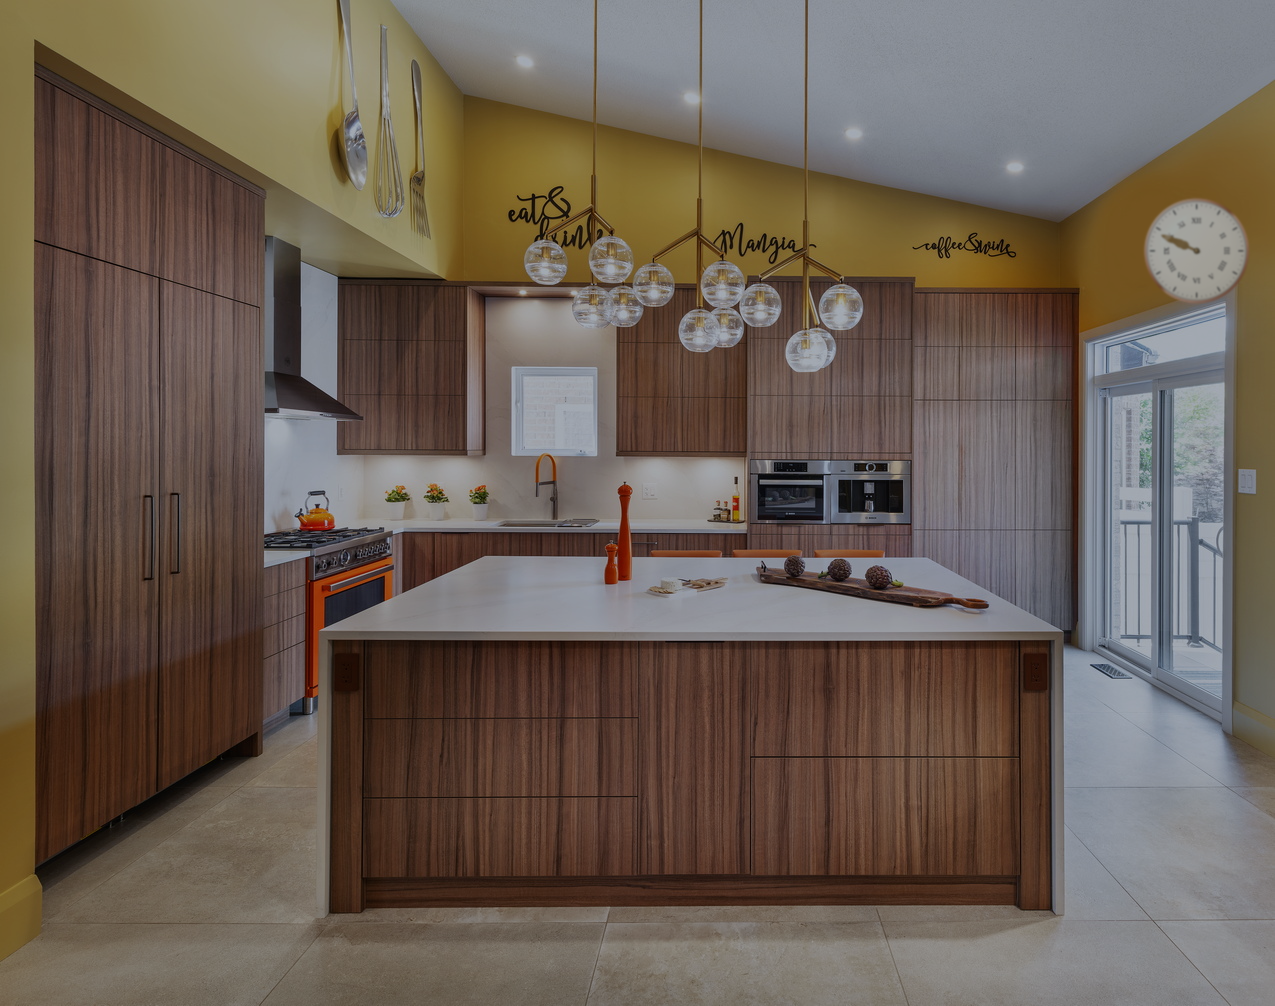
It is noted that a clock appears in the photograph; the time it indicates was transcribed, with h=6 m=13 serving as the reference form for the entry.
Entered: h=9 m=49
